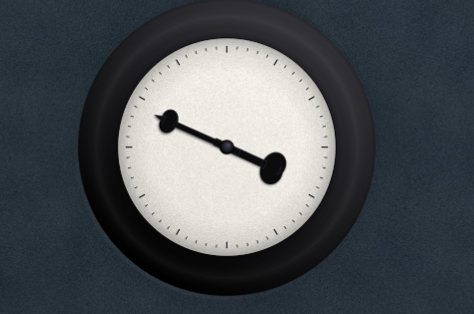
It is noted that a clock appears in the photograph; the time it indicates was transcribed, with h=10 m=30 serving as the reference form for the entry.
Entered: h=3 m=49
